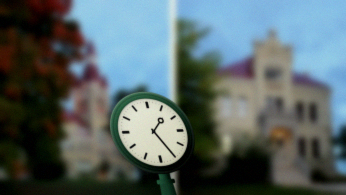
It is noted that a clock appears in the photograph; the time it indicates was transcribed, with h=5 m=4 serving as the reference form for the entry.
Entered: h=1 m=25
